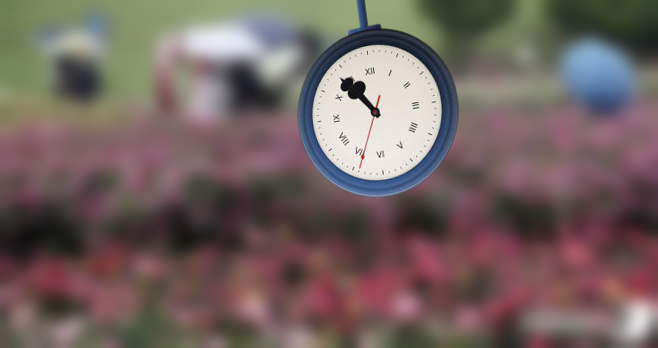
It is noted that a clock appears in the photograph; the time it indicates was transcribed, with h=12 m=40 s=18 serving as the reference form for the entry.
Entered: h=10 m=53 s=34
